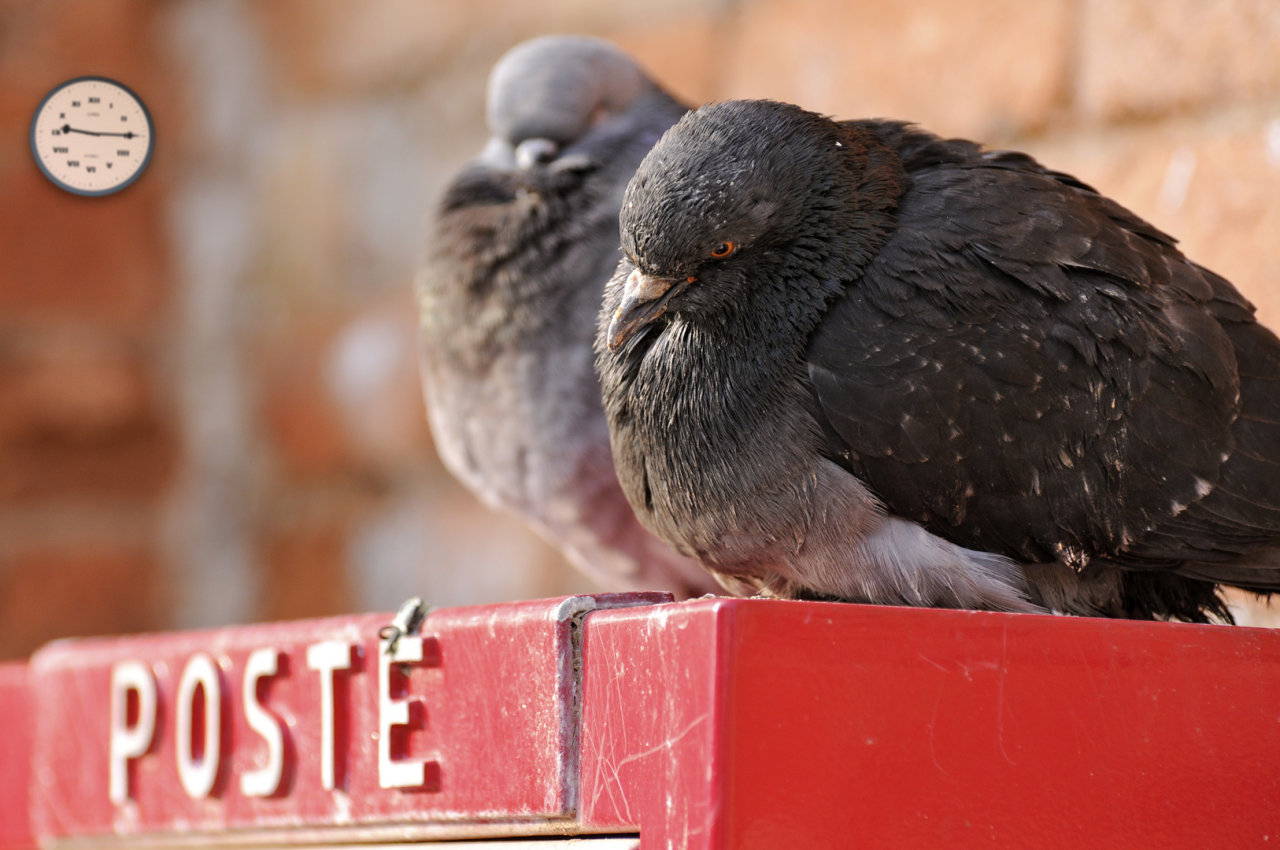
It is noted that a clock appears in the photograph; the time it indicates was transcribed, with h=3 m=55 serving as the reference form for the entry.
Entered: h=9 m=15
